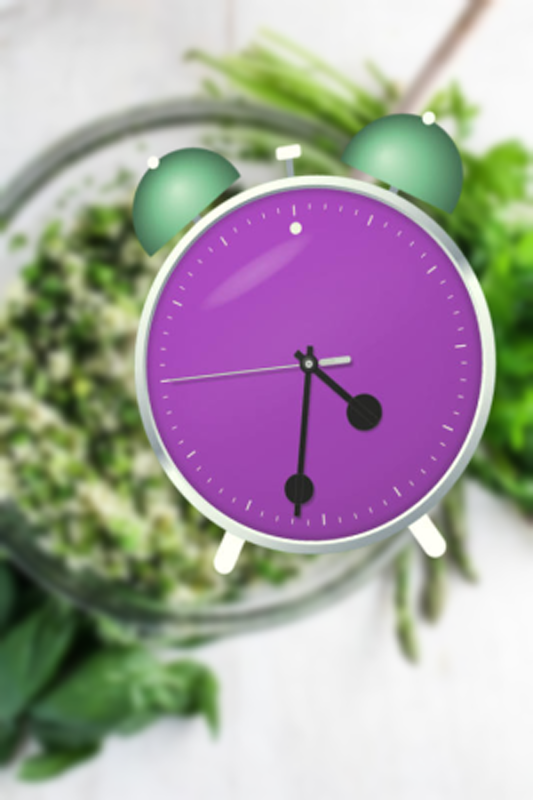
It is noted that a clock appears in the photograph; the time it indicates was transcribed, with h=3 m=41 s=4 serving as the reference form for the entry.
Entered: h=4 m=31 s=45
